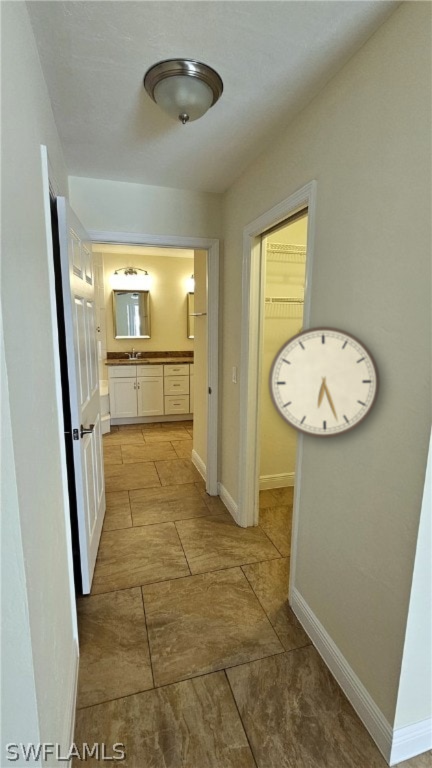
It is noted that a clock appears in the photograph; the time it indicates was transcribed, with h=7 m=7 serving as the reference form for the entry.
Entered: h=6 m=27
